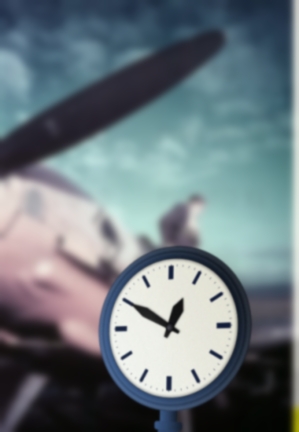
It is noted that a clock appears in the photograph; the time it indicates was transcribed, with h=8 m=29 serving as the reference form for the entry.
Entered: h=12 m=50
